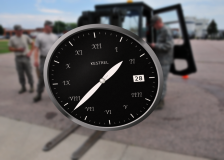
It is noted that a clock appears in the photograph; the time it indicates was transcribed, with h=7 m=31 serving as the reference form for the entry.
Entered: h=1 m=38
